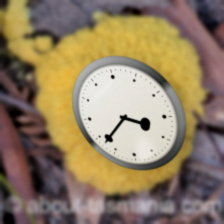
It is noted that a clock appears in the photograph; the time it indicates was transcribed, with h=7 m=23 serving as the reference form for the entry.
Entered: h=3 m=38
